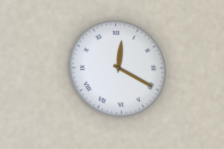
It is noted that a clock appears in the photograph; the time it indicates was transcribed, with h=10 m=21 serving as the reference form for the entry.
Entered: h=12 m=20
